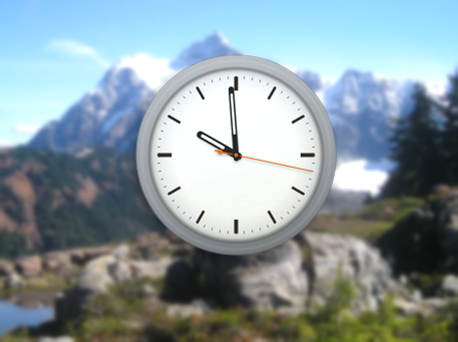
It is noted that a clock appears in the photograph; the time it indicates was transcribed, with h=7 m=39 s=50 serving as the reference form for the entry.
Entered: h=9 m=59 s=17
